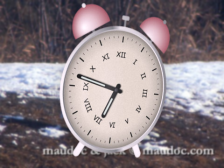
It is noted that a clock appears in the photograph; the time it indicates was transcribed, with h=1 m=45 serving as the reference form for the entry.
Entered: h=6 m=47
